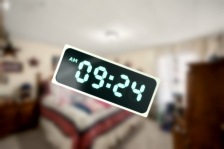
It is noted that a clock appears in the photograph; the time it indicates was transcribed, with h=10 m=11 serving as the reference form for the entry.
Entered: h=9 m=24
